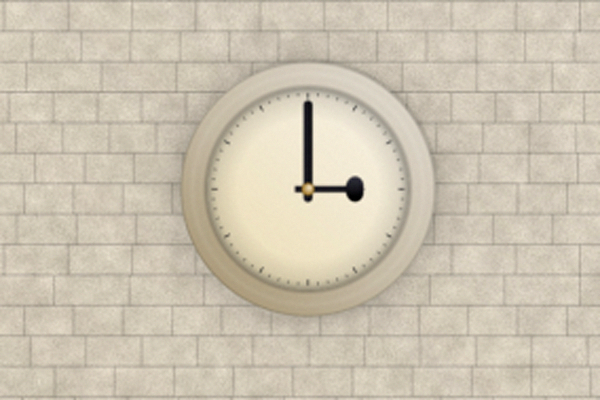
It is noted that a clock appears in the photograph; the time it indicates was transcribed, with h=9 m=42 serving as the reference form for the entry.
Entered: h=3 m=0
